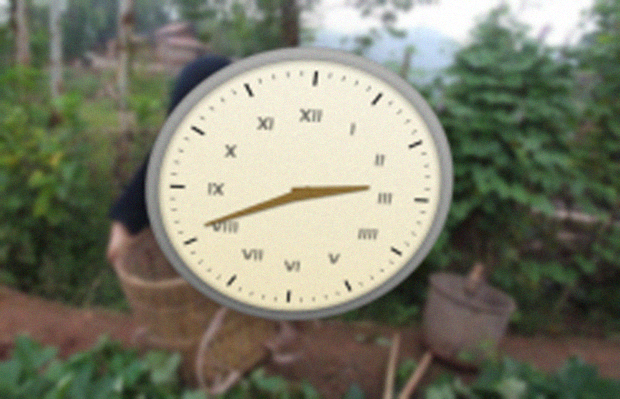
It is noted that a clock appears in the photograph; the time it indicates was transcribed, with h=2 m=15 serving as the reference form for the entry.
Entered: h=2 m=41
